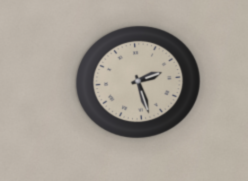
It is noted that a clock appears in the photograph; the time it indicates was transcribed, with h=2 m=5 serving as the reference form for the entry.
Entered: h=2 m=28
